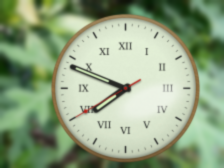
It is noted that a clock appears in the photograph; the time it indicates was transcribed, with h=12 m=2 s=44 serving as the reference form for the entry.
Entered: h=7 m=48 s=40
